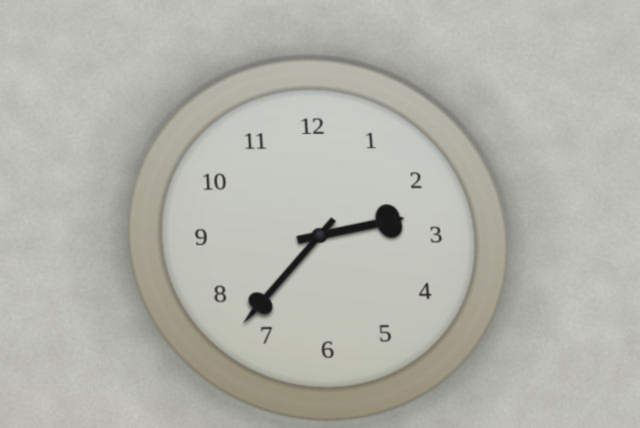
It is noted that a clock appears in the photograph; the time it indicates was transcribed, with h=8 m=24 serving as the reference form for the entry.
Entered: h=2 m=37
